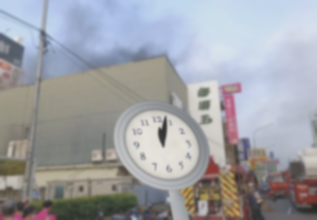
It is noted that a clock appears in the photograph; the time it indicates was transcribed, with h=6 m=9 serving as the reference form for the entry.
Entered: h=12 m=3
